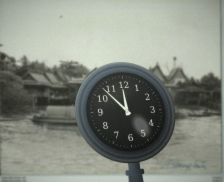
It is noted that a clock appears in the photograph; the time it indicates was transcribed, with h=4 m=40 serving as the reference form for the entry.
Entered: h=11 m=53
